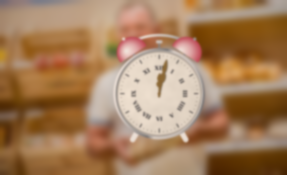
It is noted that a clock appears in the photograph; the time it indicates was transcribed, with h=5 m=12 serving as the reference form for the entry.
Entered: h=12 m=2
